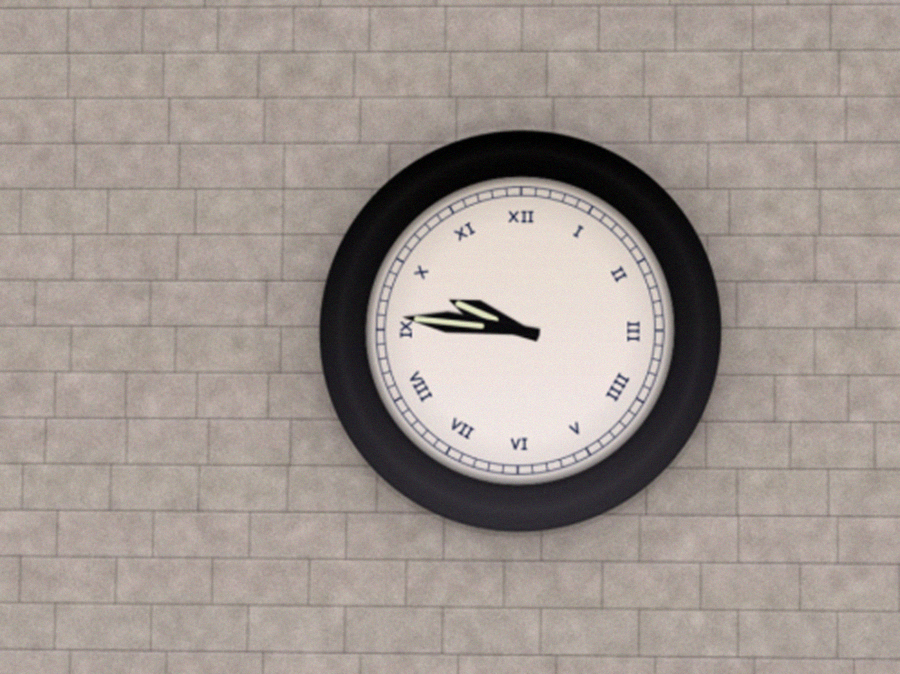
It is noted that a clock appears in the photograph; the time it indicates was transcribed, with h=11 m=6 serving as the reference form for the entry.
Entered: h=9 m=46
